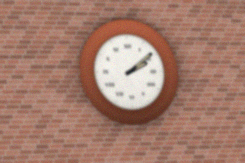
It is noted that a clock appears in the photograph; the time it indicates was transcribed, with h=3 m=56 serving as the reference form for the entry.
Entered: h=2 m=9
